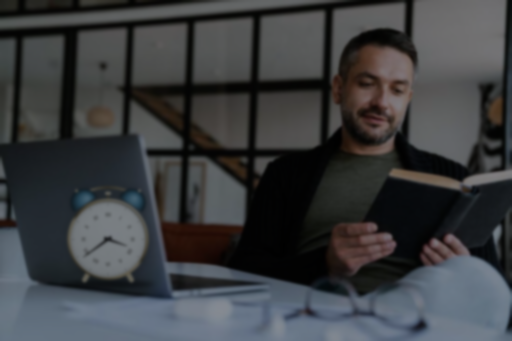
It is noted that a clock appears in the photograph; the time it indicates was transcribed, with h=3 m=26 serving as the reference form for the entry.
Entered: h=3 m=39
